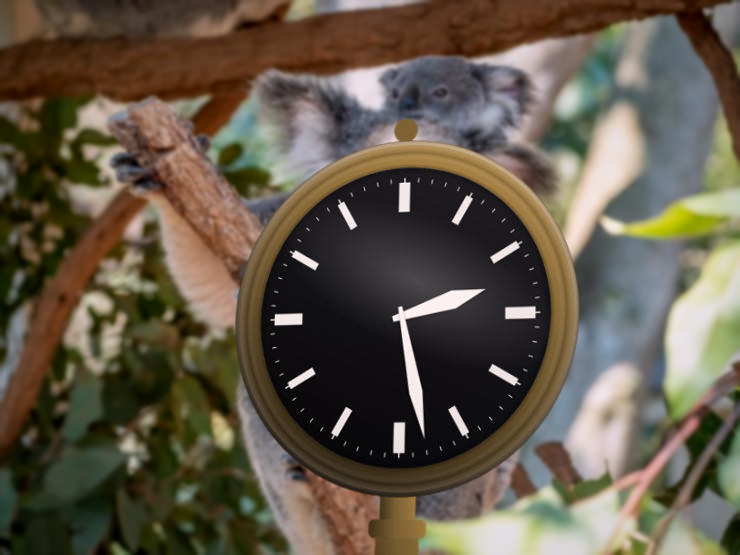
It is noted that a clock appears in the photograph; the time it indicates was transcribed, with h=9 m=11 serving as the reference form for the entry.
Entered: h=2 m=28
